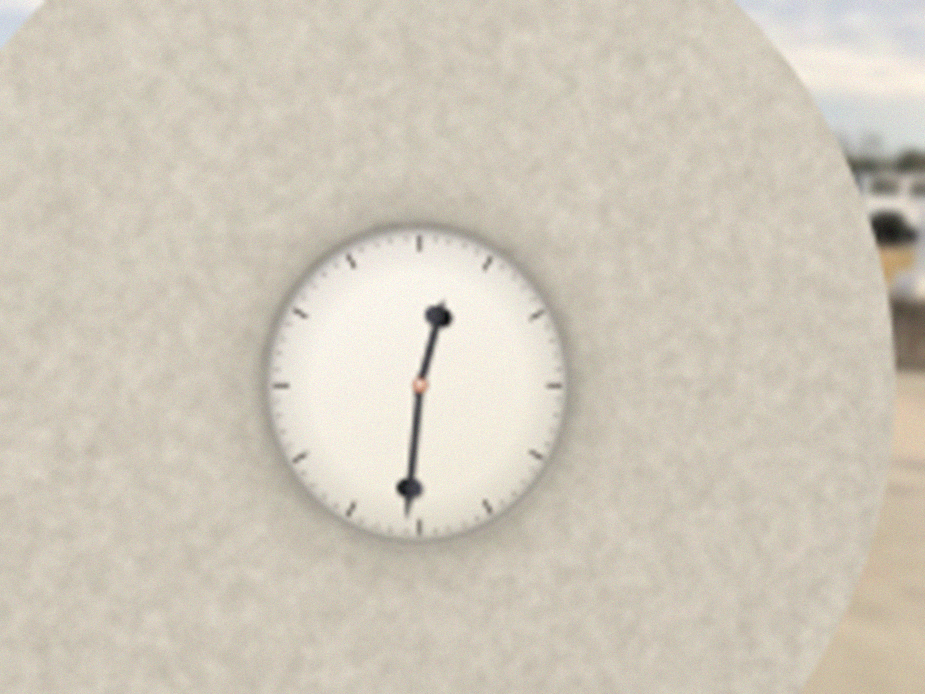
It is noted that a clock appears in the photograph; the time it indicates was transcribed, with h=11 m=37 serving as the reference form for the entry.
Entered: h=12 m=31
